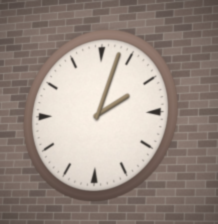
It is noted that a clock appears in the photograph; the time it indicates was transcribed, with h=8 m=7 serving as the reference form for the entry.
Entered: h=2 m=3
